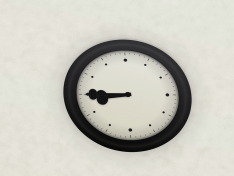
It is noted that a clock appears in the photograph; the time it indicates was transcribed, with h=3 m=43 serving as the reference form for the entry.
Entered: h=8 m=45
